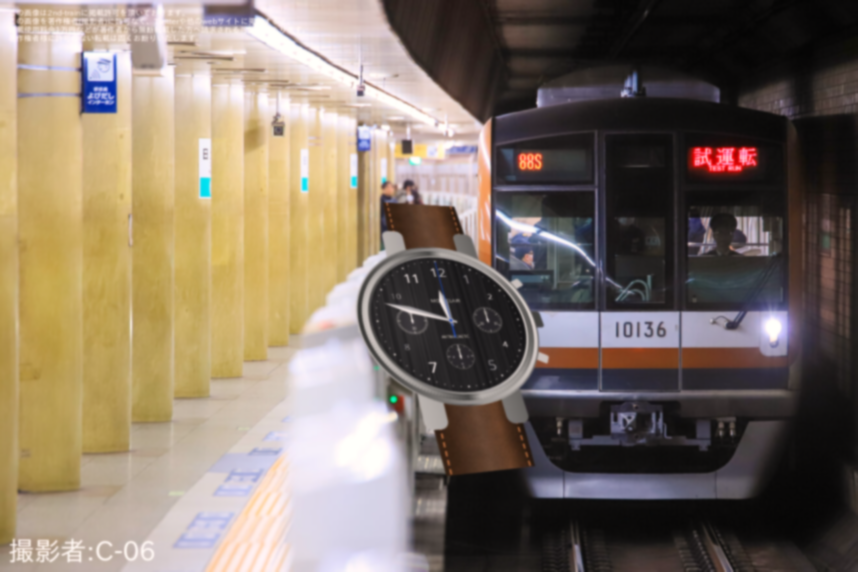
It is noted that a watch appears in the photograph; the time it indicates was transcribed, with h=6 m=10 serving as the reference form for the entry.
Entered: h=11 m=48
